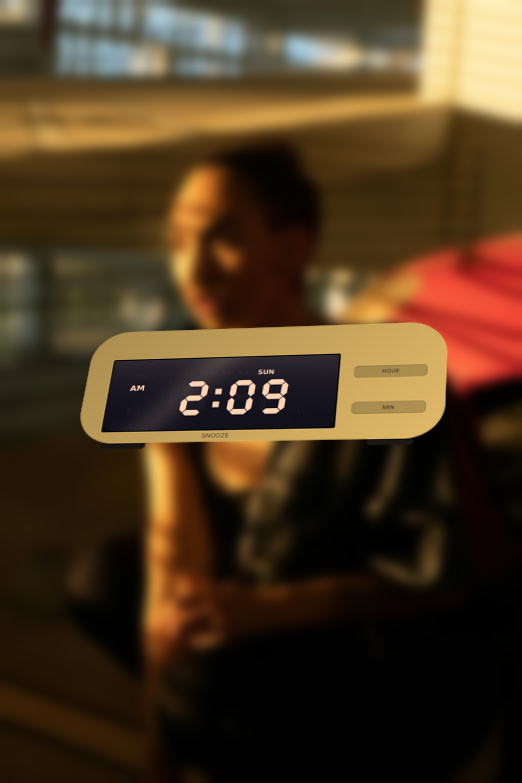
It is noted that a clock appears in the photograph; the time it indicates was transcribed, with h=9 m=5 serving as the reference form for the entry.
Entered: h=2 m=9
